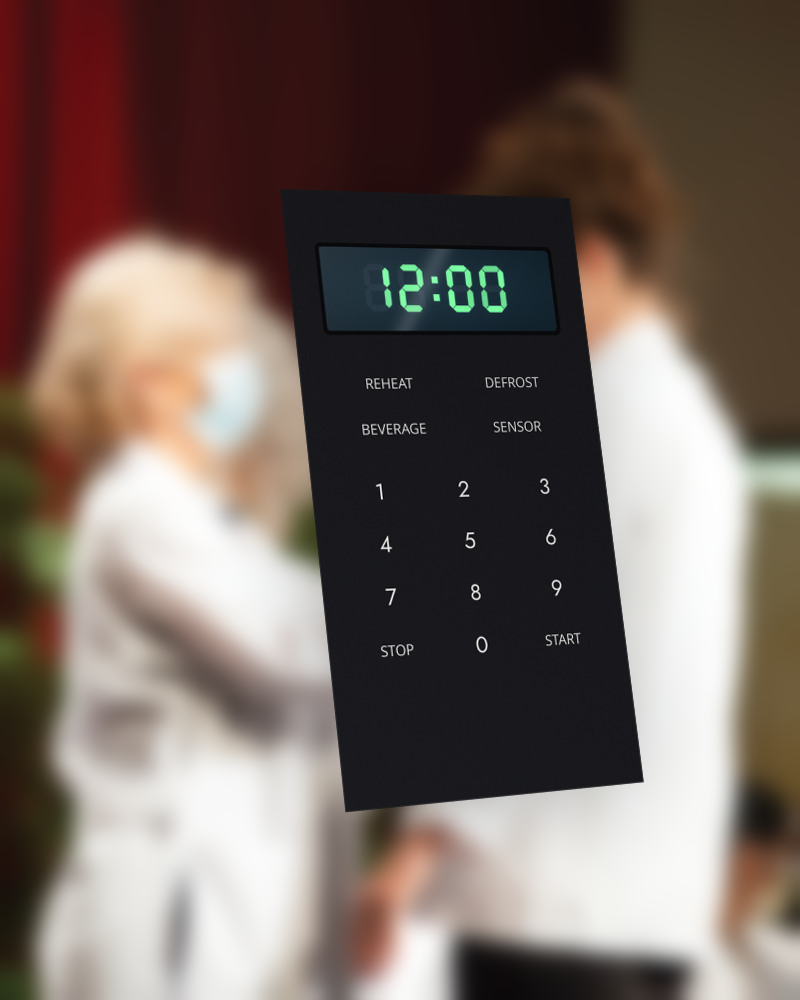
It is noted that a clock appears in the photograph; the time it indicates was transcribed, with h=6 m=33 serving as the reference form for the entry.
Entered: h=12 m=0
